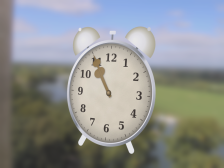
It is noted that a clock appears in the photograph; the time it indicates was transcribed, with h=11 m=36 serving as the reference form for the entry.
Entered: h=10 m=55
